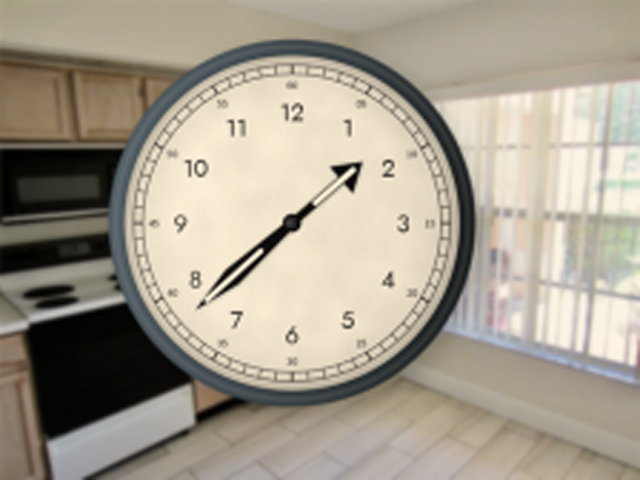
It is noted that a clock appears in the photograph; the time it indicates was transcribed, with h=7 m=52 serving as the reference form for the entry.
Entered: h=1 m=38
